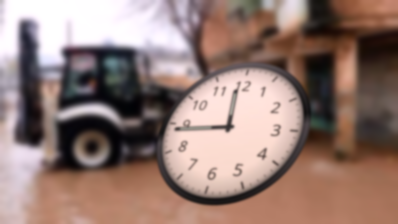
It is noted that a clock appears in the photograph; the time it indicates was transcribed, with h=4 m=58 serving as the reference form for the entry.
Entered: h=11 m=44
